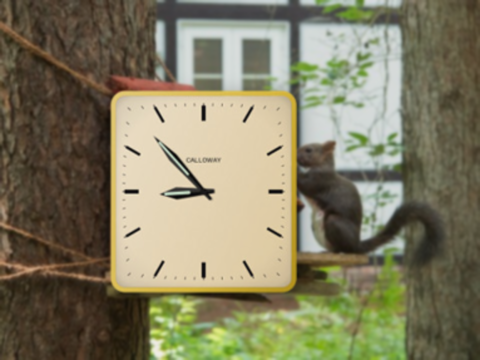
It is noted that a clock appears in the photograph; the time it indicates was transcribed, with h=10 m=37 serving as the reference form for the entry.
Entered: h=8 m=53
